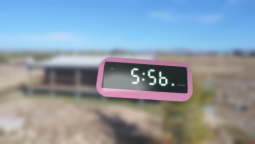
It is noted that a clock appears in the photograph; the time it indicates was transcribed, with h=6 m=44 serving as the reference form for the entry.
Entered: h=5 m=56
